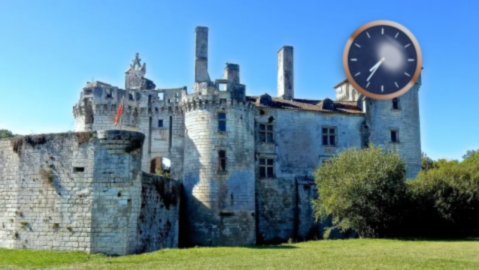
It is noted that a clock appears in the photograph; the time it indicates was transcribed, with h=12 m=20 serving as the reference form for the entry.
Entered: h=7 m=36
